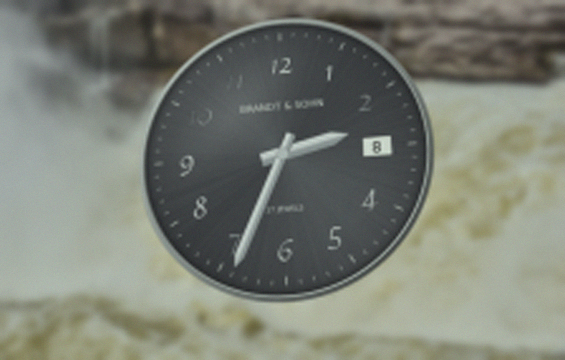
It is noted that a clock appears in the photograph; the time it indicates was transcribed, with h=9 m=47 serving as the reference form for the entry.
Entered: h=2 m=34
